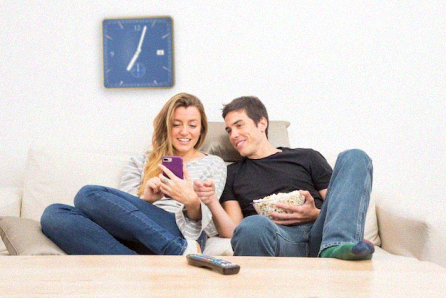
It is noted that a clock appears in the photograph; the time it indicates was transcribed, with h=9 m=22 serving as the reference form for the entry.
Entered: h=7 m=3
